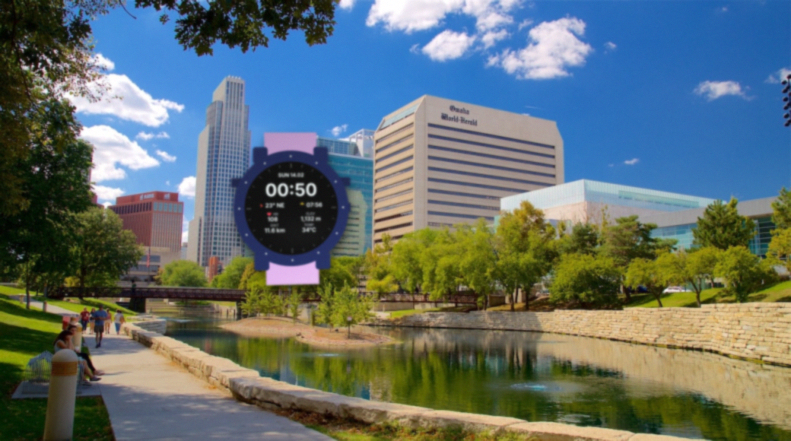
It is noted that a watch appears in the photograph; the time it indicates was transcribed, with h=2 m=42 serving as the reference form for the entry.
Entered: h=0 m=50
